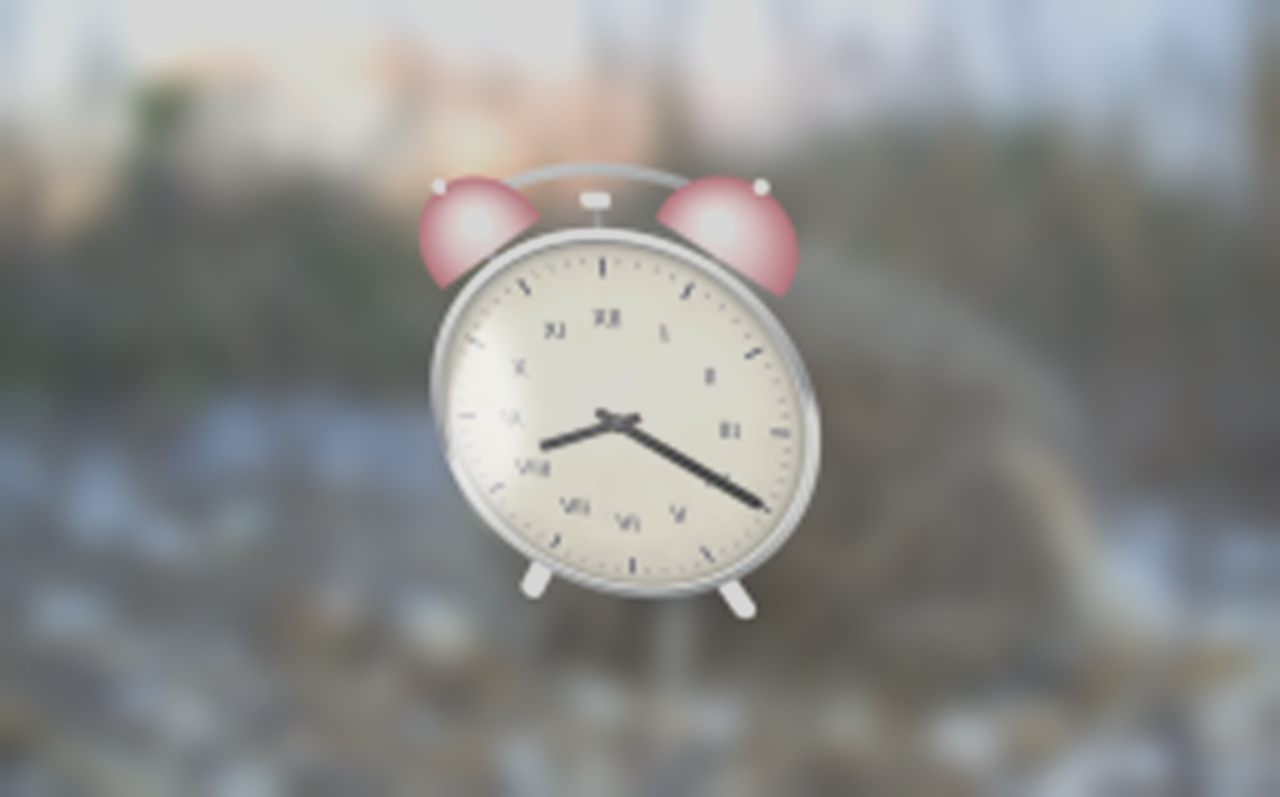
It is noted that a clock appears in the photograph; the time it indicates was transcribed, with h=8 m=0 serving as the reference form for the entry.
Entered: h=8 m=20
